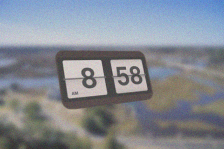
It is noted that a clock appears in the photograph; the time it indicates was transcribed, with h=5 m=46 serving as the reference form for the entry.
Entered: h=8 m=58
